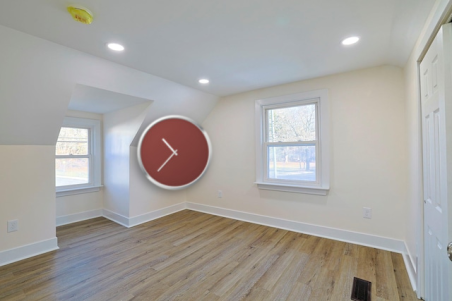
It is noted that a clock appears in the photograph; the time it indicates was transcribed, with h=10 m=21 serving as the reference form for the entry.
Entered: h=10 m=37
